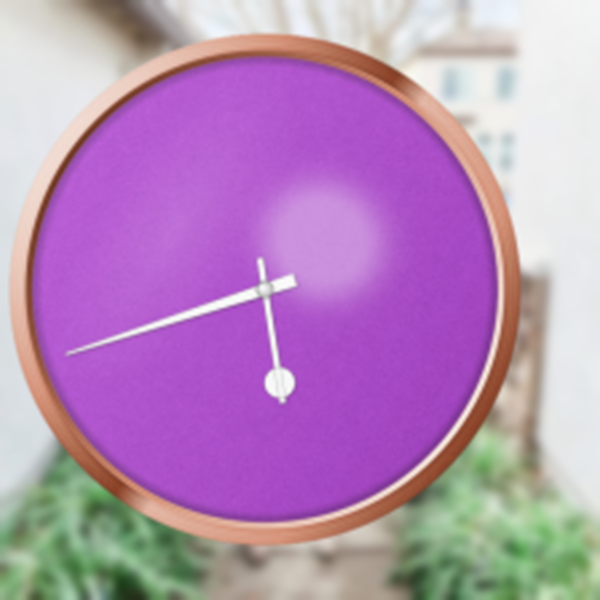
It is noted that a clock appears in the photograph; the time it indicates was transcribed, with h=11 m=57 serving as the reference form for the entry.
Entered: h=5 m=42
